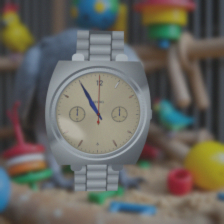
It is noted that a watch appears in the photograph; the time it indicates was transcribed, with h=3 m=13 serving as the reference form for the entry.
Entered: h=10 m=55
